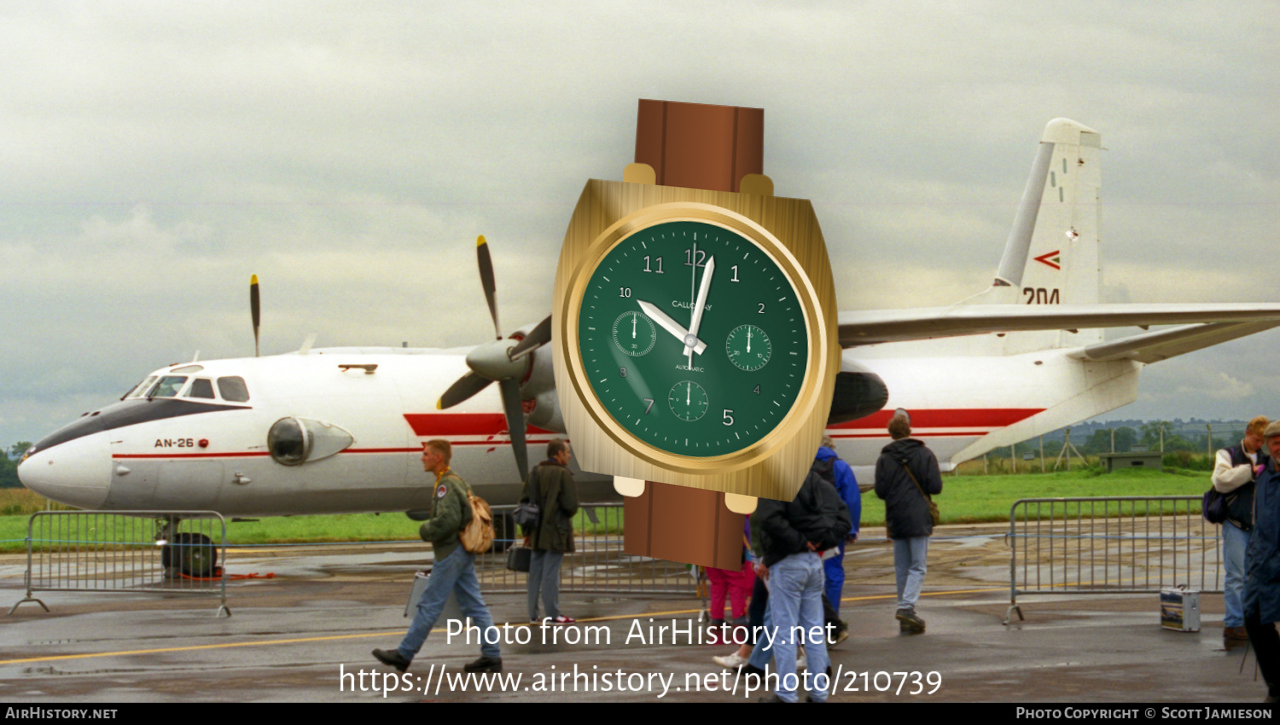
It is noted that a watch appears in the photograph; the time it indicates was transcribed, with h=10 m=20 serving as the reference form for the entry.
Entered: h=10 m=2
